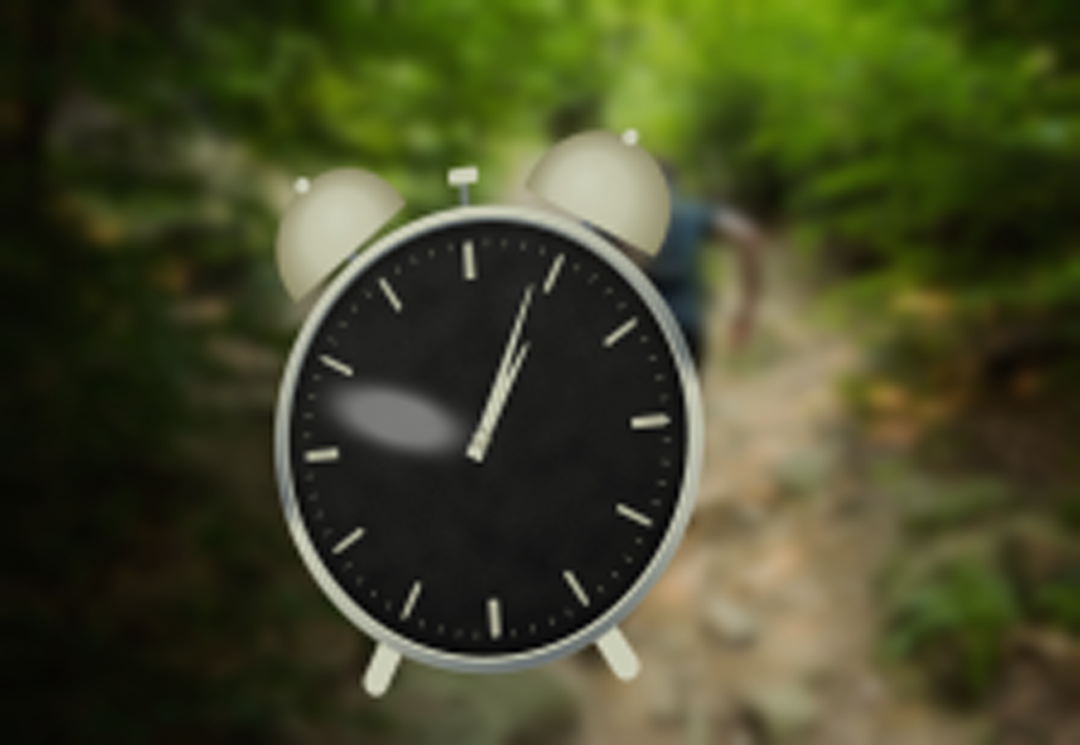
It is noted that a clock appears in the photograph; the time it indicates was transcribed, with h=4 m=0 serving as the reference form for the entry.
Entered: h=1 m=4
